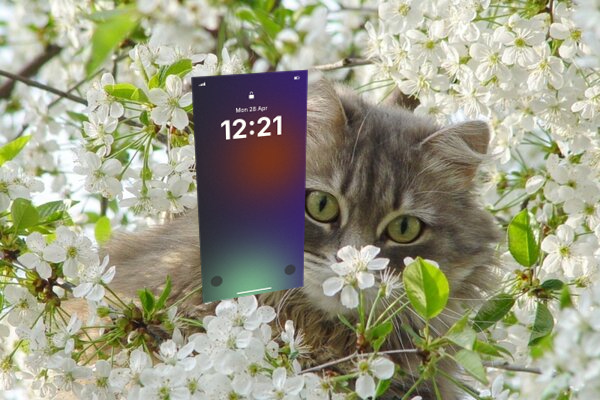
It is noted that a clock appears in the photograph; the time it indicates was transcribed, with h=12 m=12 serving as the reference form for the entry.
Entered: h=12 m=21
